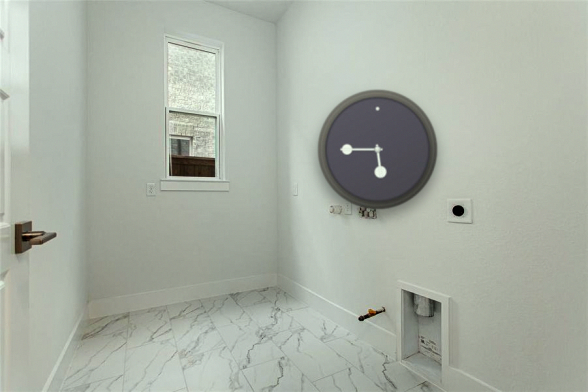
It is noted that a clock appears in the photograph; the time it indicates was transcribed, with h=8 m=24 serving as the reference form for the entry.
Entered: h=5 m=45
